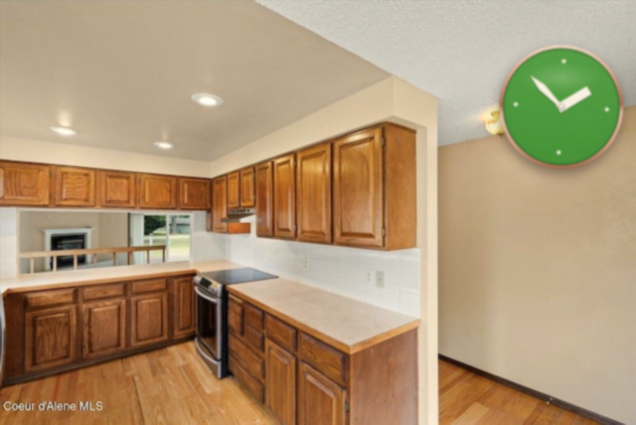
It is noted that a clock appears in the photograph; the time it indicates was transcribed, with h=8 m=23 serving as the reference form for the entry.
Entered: h=1 m=52
